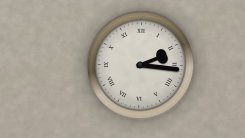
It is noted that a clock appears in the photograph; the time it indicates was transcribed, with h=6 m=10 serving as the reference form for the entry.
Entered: h=2 m=16
